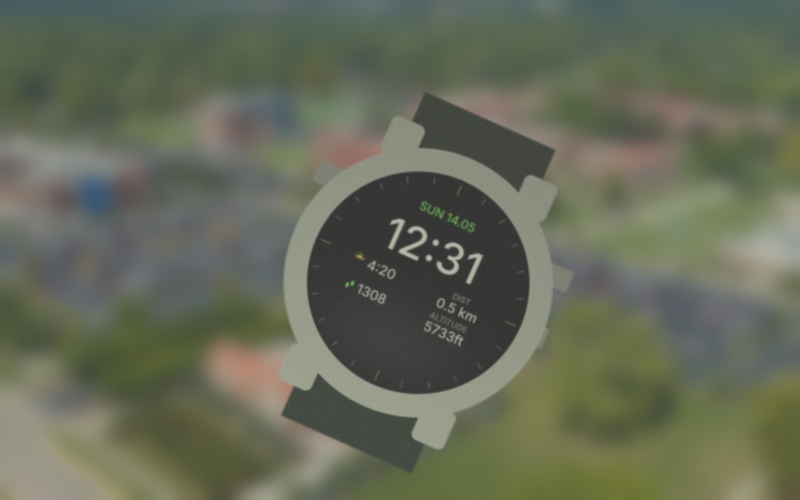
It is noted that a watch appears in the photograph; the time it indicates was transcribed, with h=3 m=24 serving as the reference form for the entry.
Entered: h=12 m=31
